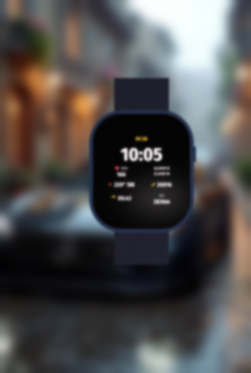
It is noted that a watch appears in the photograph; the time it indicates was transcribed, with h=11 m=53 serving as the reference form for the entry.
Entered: h=10 m=5
